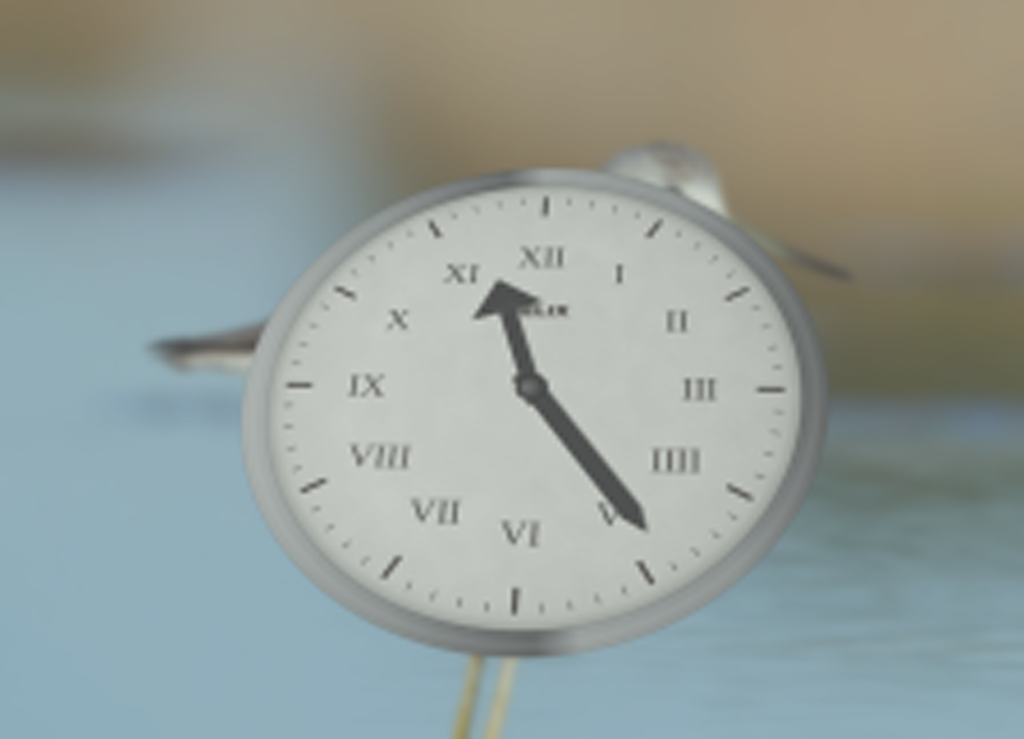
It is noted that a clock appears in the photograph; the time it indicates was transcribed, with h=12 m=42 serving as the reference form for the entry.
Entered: h=11 m=24
